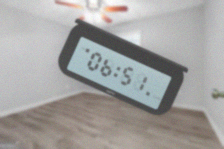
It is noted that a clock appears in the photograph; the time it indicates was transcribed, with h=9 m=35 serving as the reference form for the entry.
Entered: h=6 m=51
